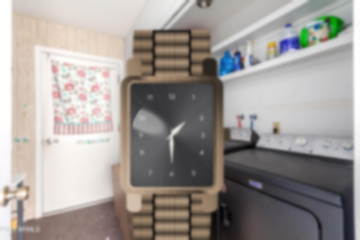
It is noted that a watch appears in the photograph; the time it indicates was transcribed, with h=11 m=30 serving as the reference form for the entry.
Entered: h=1 m=30
